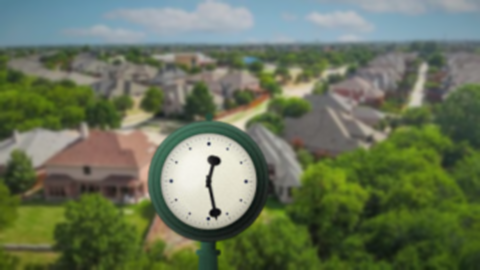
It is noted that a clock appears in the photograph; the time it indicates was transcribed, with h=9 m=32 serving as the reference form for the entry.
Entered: h=12 m=28
